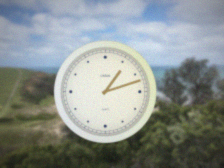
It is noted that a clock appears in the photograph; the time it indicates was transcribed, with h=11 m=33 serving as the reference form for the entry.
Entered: h=1 m=12
